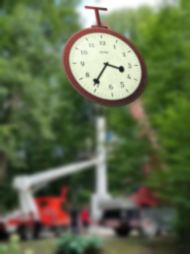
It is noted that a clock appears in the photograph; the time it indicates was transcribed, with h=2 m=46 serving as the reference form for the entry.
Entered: h=3 m=36
